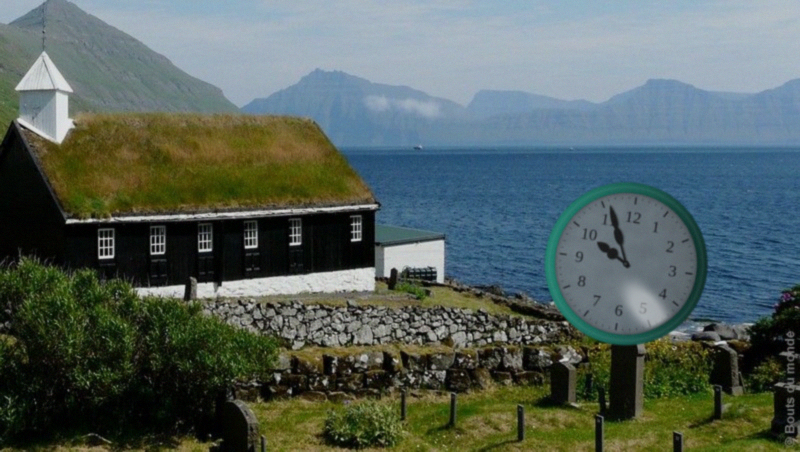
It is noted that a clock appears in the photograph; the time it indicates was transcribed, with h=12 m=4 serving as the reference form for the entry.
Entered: h=9 m=56
